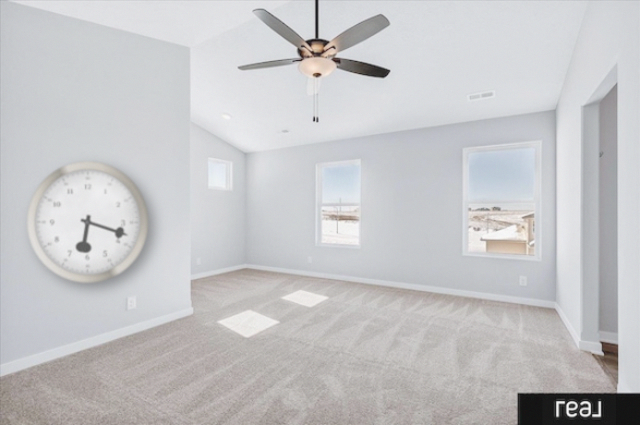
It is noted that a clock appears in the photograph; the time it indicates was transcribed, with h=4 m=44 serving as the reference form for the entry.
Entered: h=6 m=18
